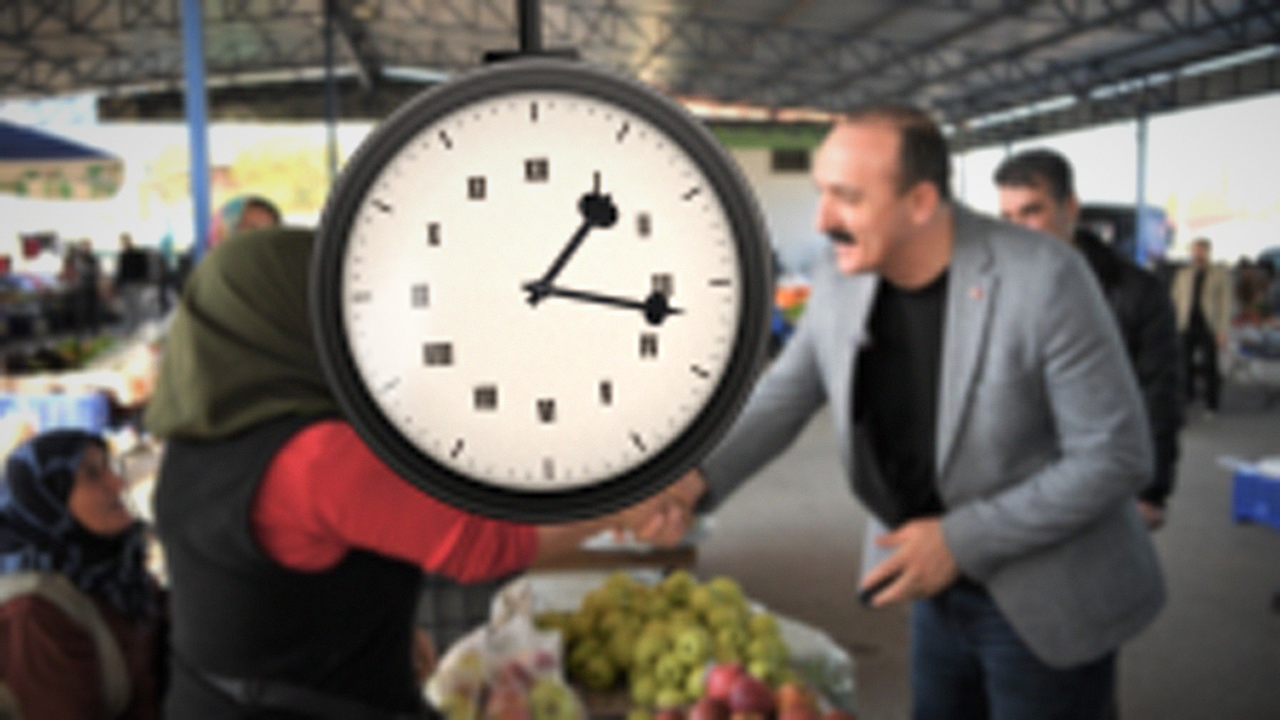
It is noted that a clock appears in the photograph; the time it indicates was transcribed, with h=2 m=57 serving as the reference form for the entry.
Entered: h=1 m=17
